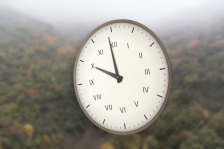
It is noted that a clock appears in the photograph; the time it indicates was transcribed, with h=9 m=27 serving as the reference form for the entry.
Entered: h=9 m=59
